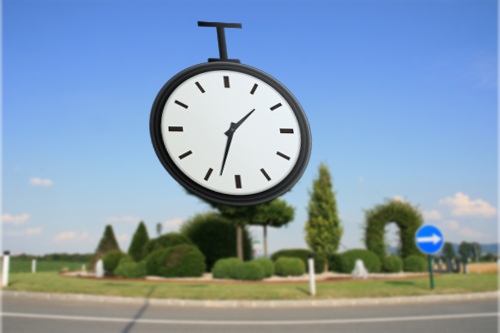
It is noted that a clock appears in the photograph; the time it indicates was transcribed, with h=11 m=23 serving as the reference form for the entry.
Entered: h=1 m=33
